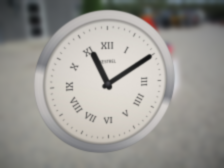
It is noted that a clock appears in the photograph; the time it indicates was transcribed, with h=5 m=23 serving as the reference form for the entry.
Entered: h=11 m=10
